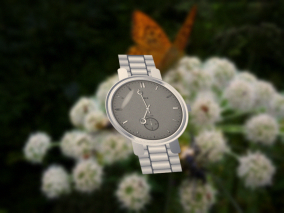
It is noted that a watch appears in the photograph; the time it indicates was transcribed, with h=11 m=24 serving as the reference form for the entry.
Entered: h=6 m=58
